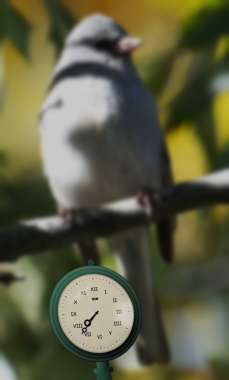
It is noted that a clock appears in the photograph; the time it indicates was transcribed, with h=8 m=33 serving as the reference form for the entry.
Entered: h=7 m=37
